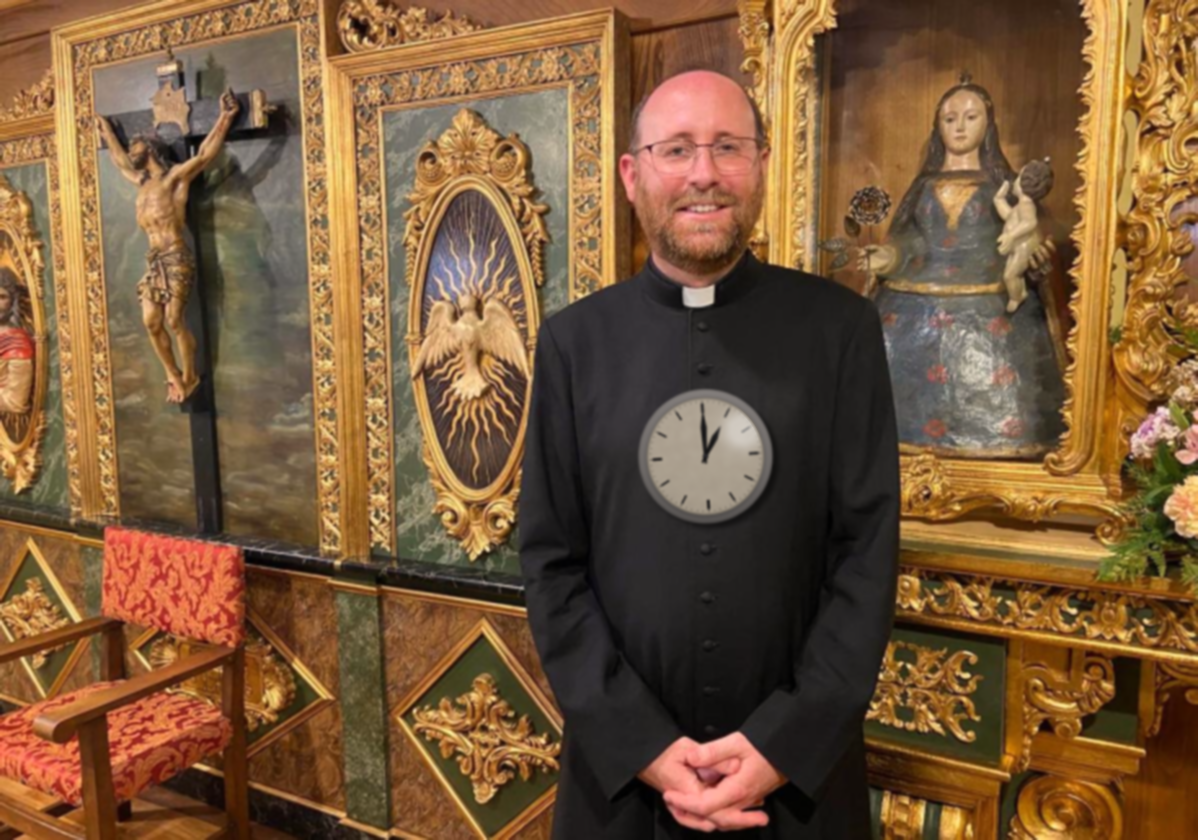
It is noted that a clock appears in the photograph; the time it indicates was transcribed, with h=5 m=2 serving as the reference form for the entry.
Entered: h=1 m=0
